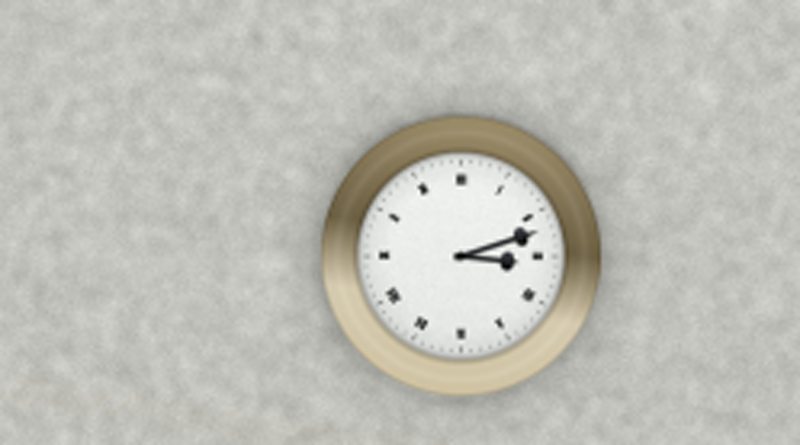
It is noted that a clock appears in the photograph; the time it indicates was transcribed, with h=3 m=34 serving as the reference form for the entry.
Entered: h=3 m=12
